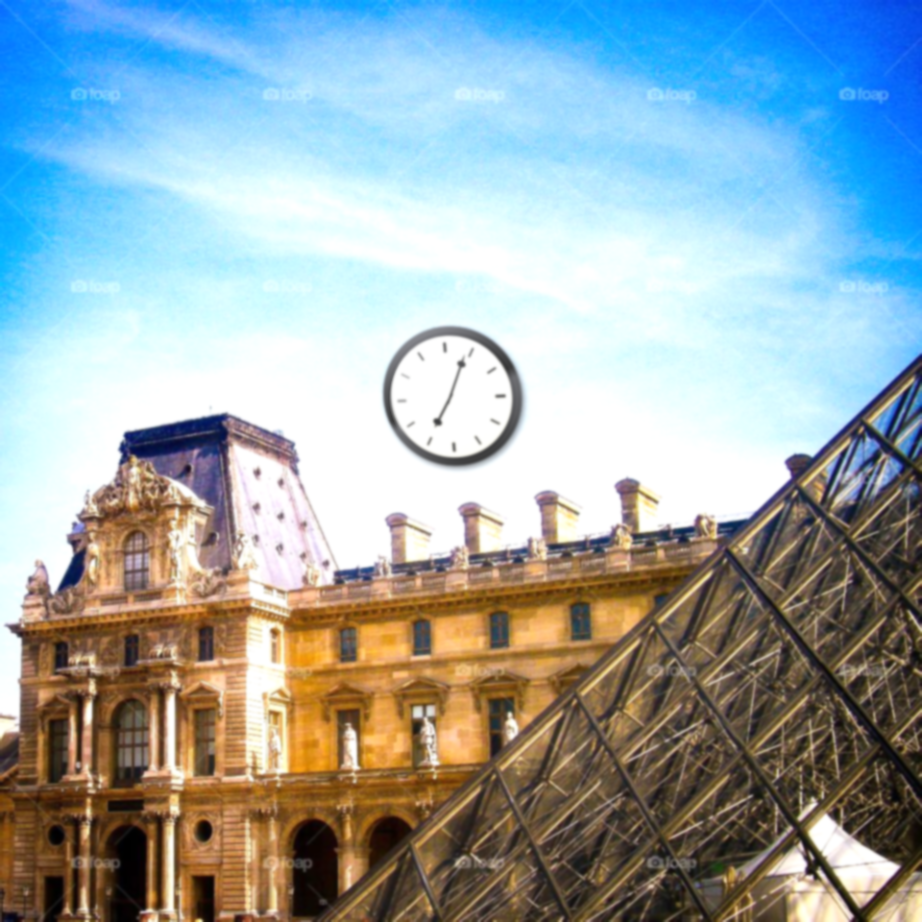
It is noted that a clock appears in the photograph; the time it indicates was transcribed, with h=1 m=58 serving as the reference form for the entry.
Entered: h=7 m=4
